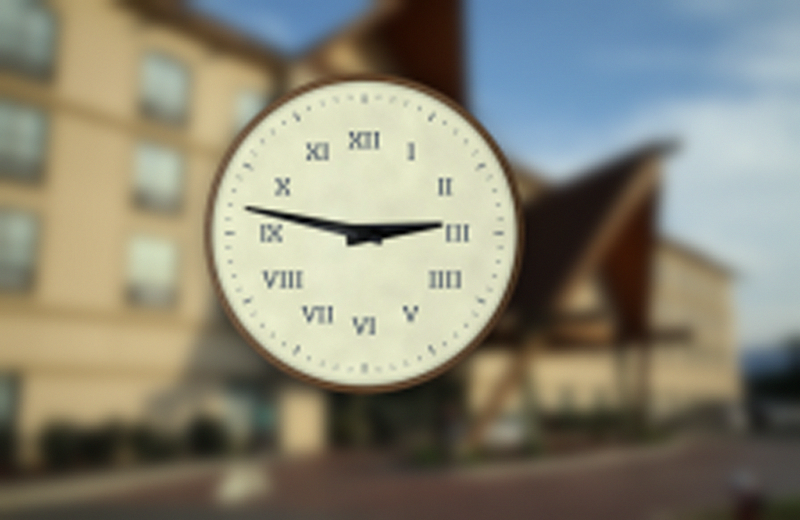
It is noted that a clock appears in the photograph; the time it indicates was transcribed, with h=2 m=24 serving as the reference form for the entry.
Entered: h=2 m=47
